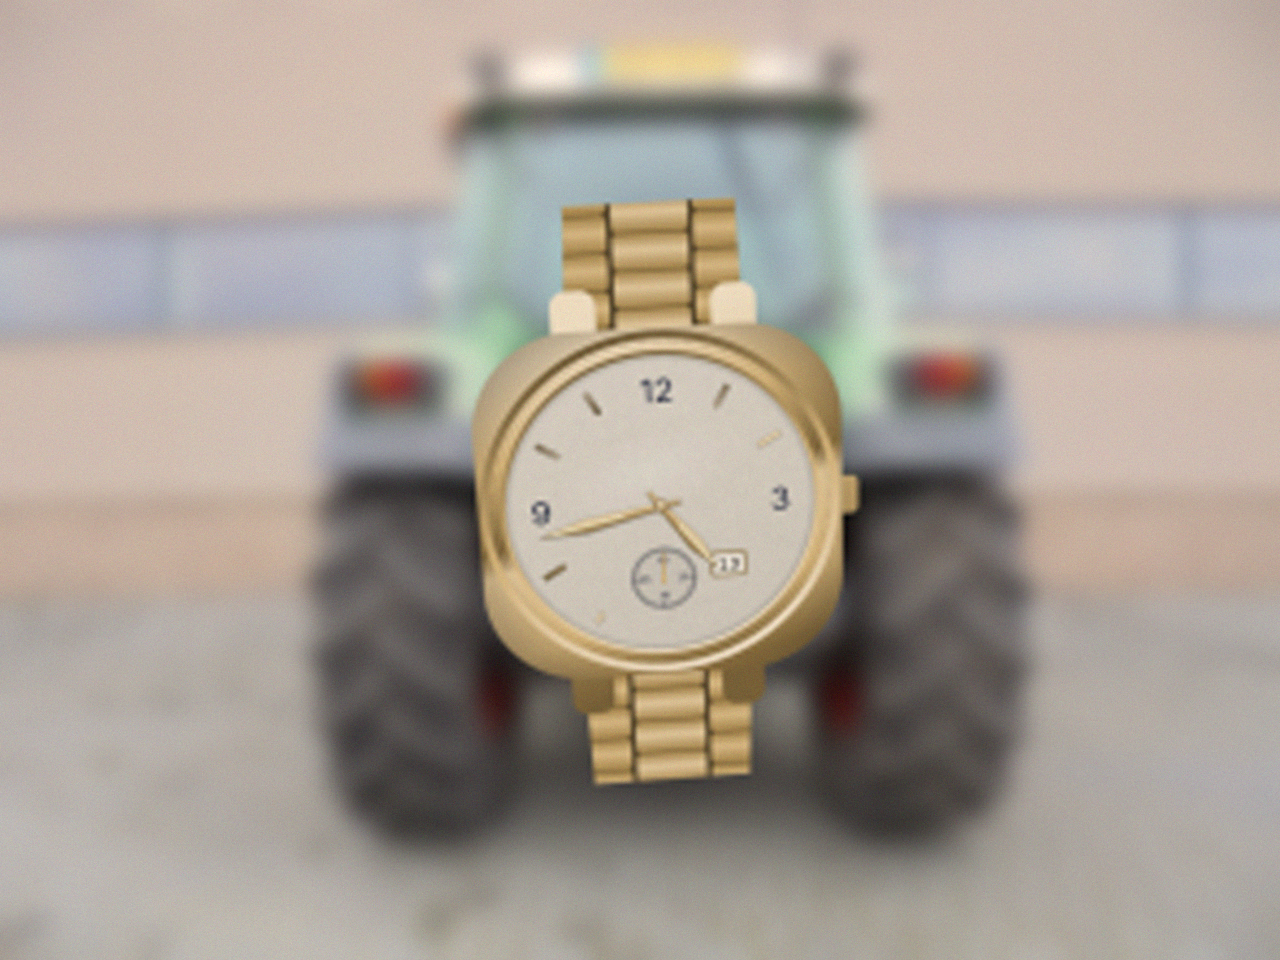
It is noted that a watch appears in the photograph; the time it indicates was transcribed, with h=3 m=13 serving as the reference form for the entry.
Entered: h=4 m=43
